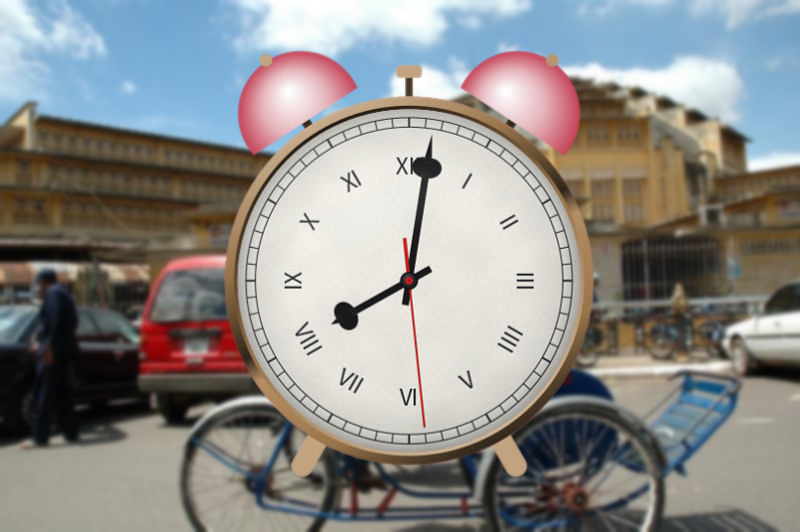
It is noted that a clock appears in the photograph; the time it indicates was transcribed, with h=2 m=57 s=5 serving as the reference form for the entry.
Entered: h=8 m=1 s=29
